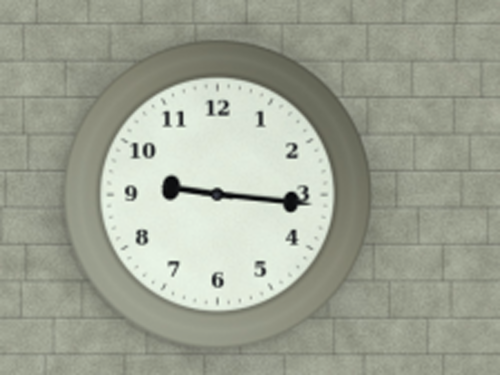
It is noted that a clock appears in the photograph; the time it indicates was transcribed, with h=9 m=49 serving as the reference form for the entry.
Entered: h=9 m=16
